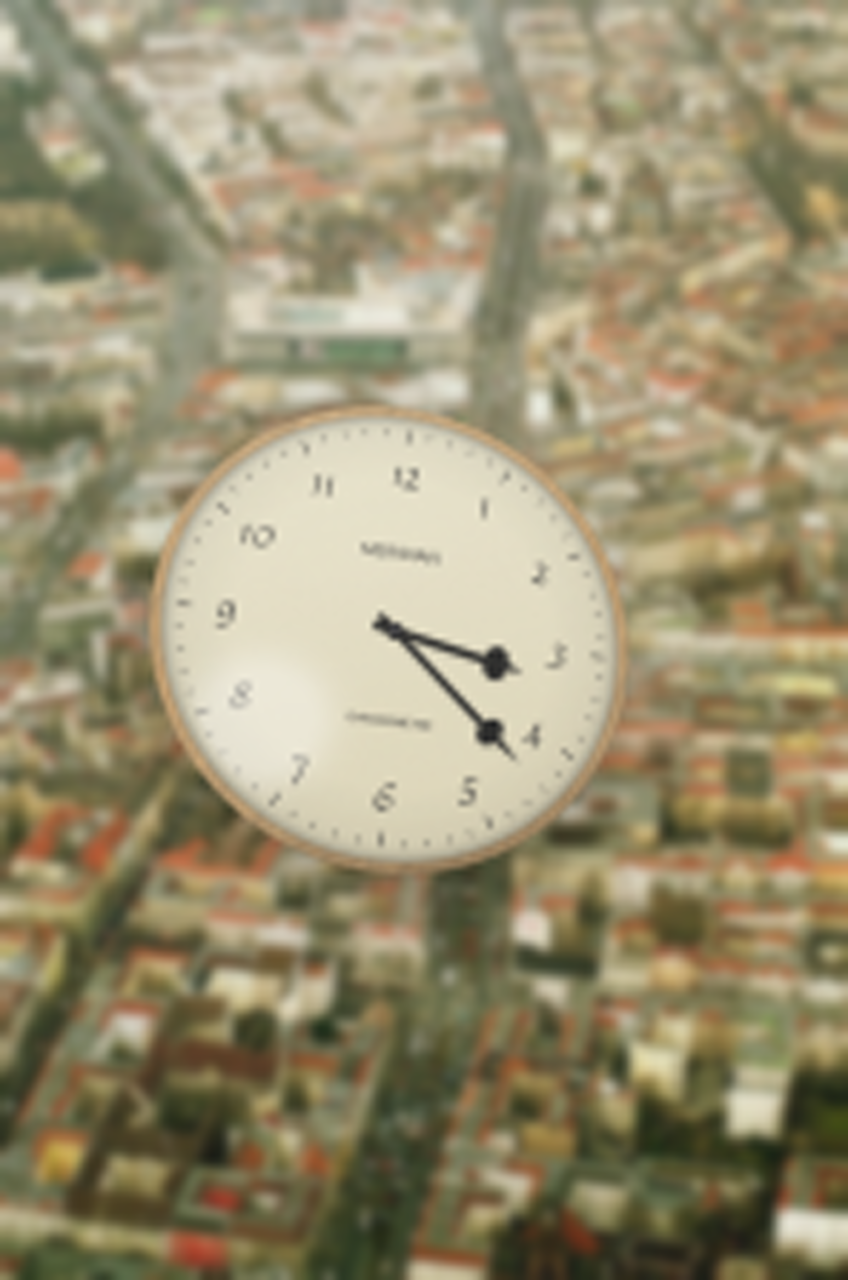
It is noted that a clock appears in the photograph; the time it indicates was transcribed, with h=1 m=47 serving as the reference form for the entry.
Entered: h=3 m=22
